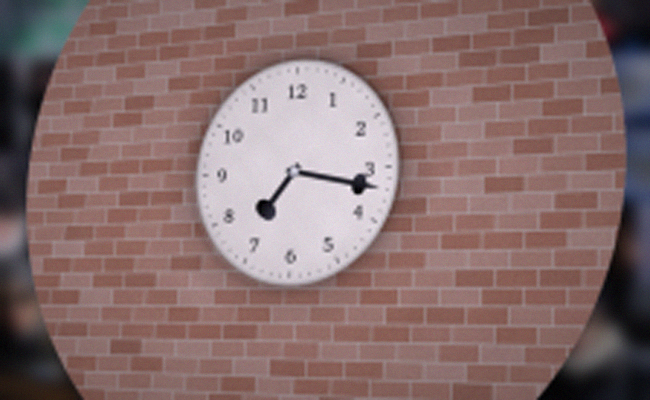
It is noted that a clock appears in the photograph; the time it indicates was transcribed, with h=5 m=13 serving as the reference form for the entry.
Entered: h=7 m=17
